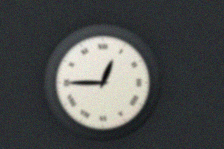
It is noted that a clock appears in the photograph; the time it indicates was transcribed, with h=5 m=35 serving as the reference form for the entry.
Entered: h=12 m=45
